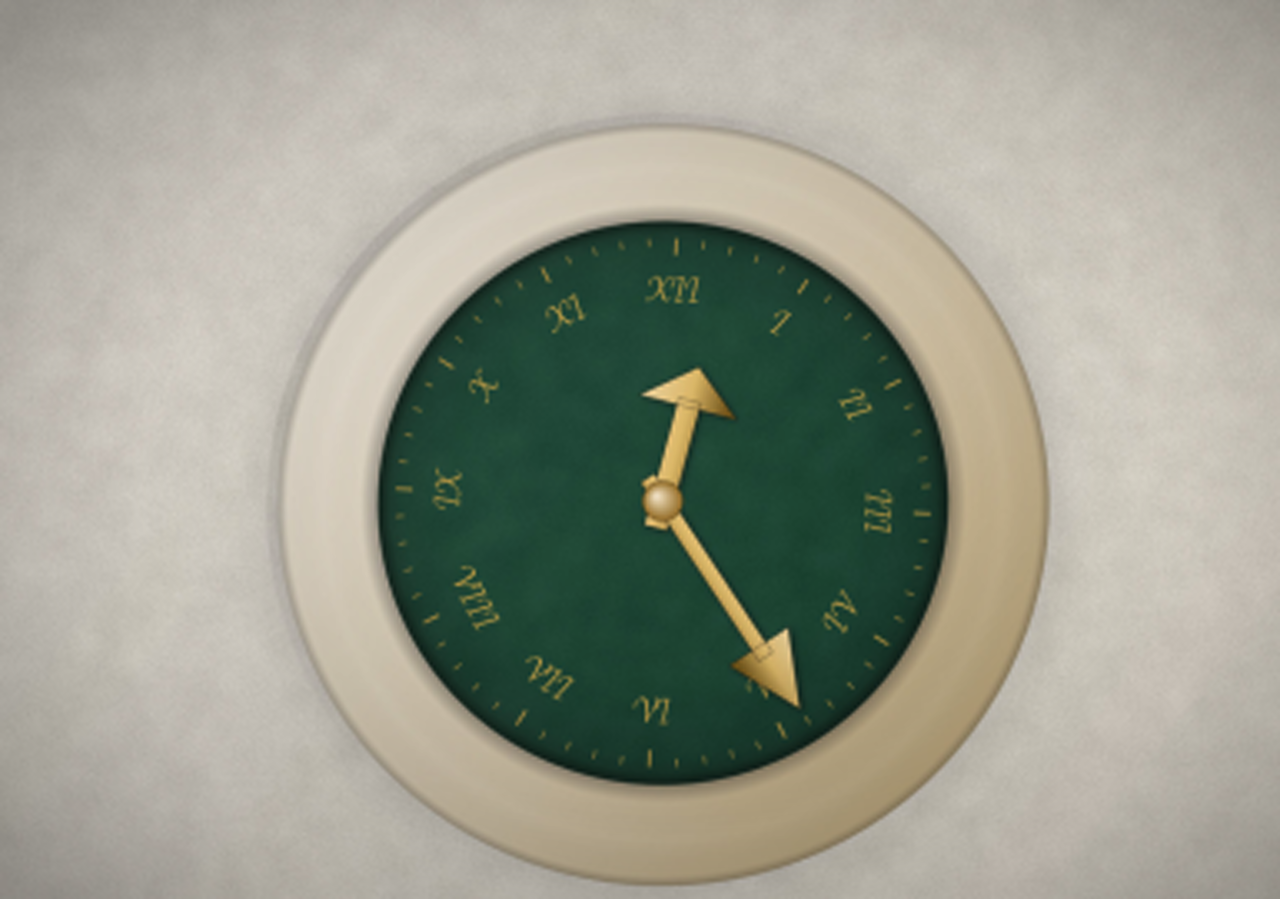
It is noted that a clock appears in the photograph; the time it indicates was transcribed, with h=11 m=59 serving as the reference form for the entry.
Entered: h=12 m=24
